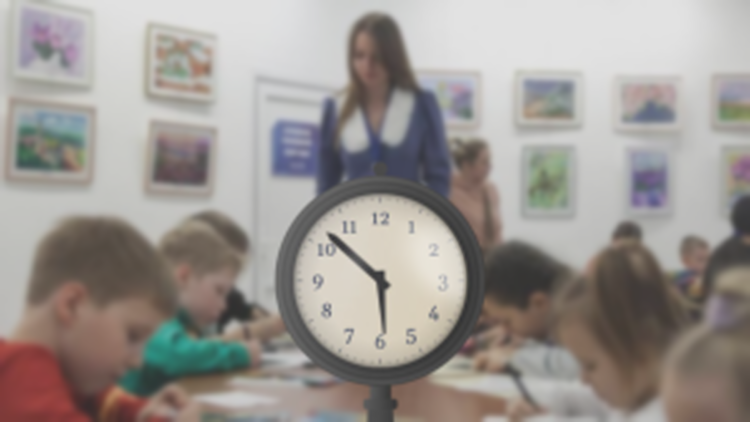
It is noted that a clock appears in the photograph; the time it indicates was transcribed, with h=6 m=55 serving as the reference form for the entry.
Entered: h=5 m=52
